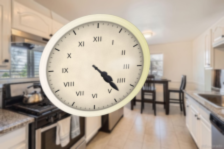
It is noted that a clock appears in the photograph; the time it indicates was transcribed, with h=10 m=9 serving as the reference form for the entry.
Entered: h=4 m=23
